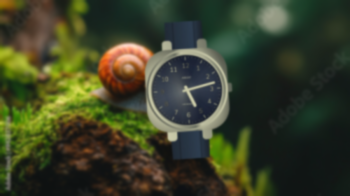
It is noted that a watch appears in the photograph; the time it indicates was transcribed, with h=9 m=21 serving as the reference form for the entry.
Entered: h=5 m=13
